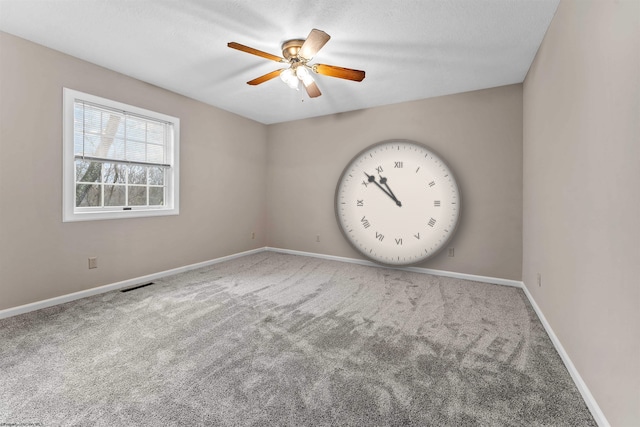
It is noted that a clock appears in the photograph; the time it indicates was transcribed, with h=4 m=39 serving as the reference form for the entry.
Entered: h=10 m=52
